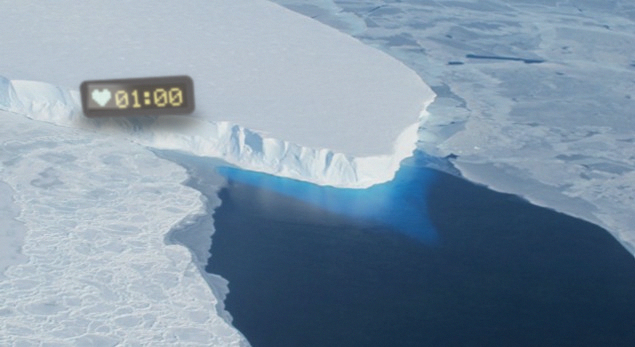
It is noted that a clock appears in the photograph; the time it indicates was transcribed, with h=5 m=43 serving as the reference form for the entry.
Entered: h=1 m=0
